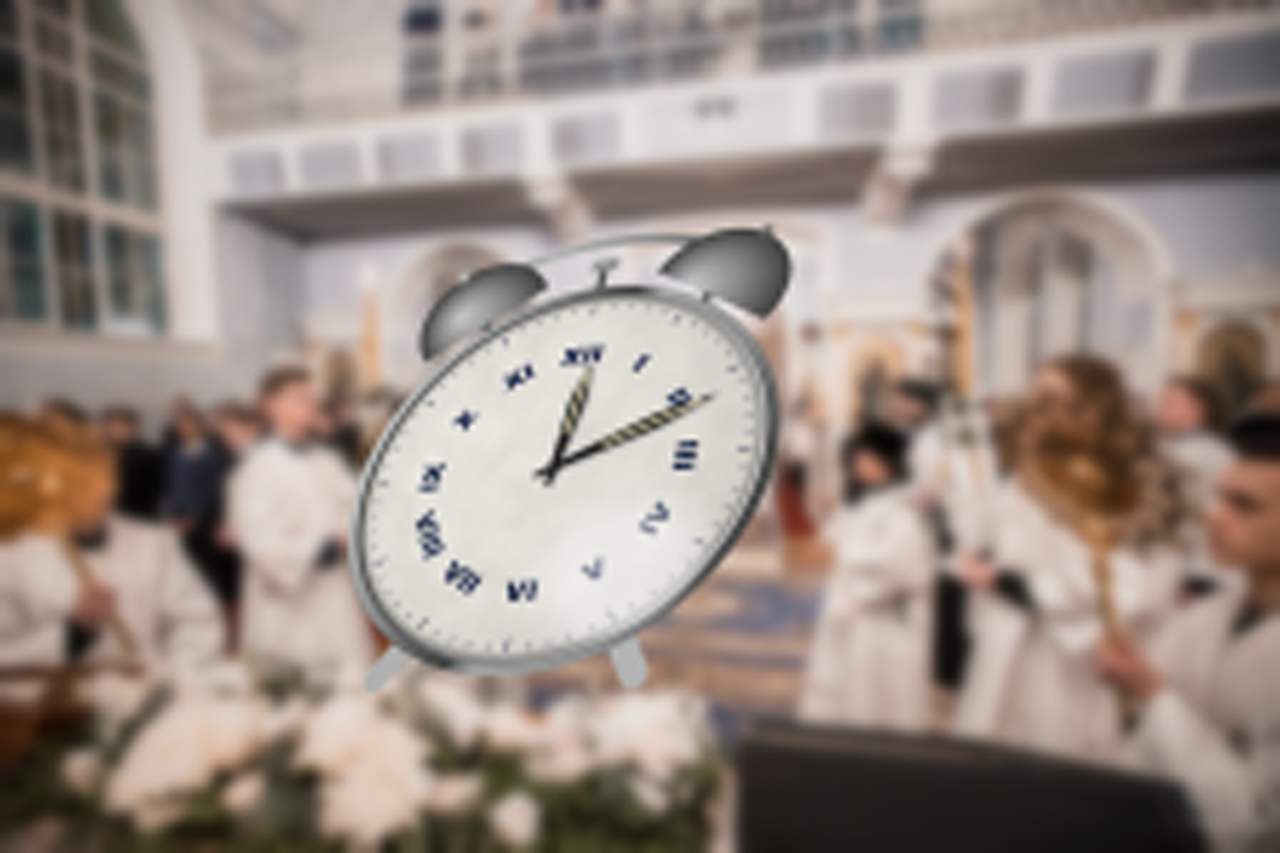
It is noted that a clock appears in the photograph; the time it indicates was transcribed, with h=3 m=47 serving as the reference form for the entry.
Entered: h=12 m=11
